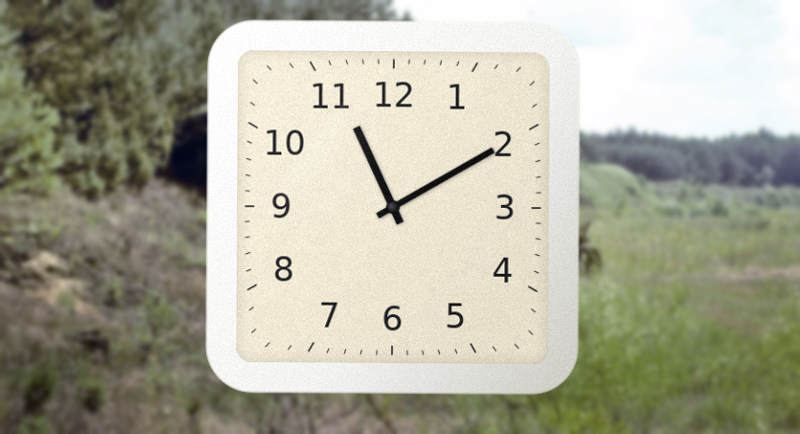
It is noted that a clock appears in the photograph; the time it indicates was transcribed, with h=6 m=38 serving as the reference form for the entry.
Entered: h=11 m=10
